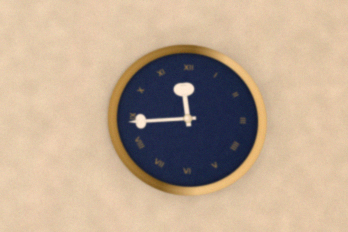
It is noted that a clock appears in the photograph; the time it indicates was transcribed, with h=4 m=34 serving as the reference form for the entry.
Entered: h=11 m=44
